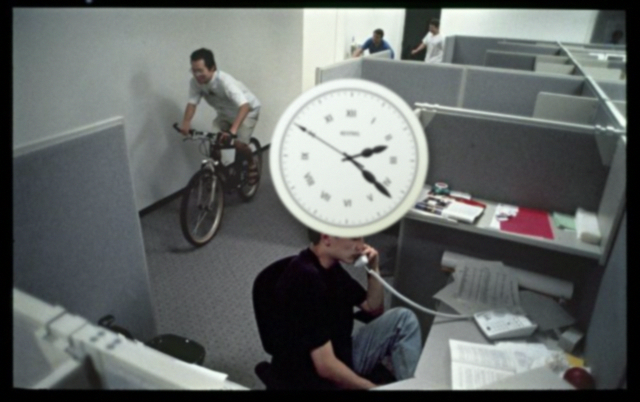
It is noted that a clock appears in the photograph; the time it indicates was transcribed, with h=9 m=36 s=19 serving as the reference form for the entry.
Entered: h=2 m=21 s=50
